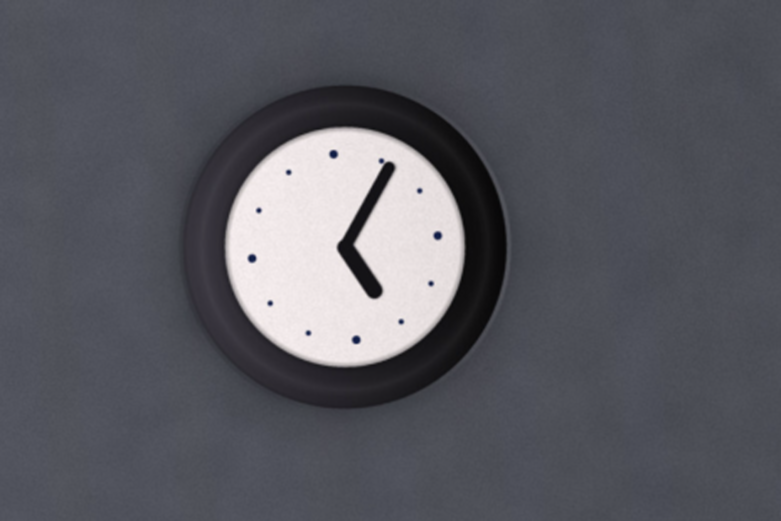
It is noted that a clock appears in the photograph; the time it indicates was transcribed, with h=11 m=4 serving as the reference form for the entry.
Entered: h=5 m=6
